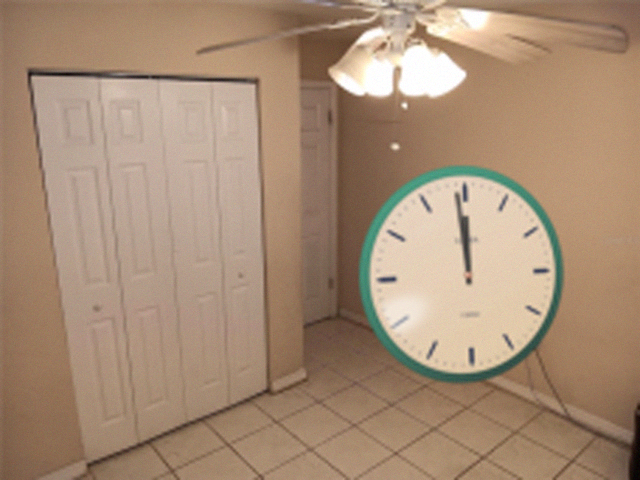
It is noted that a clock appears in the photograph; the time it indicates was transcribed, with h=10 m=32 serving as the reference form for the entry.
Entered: h=11 m=59
